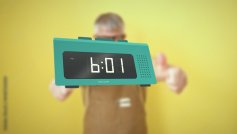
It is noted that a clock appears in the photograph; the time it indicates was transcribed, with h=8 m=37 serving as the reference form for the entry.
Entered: h=6 m=1
